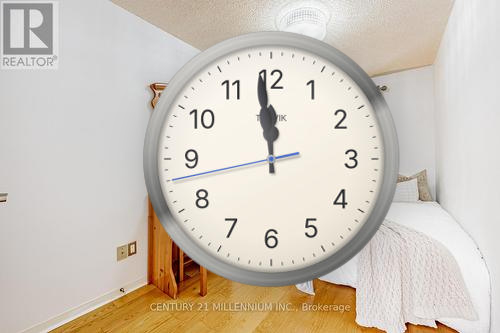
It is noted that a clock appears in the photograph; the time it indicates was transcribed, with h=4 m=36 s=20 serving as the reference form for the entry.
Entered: h=11 m=58 s=43
